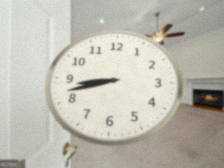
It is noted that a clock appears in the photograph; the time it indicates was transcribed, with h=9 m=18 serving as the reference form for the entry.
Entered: h=8 m=42
